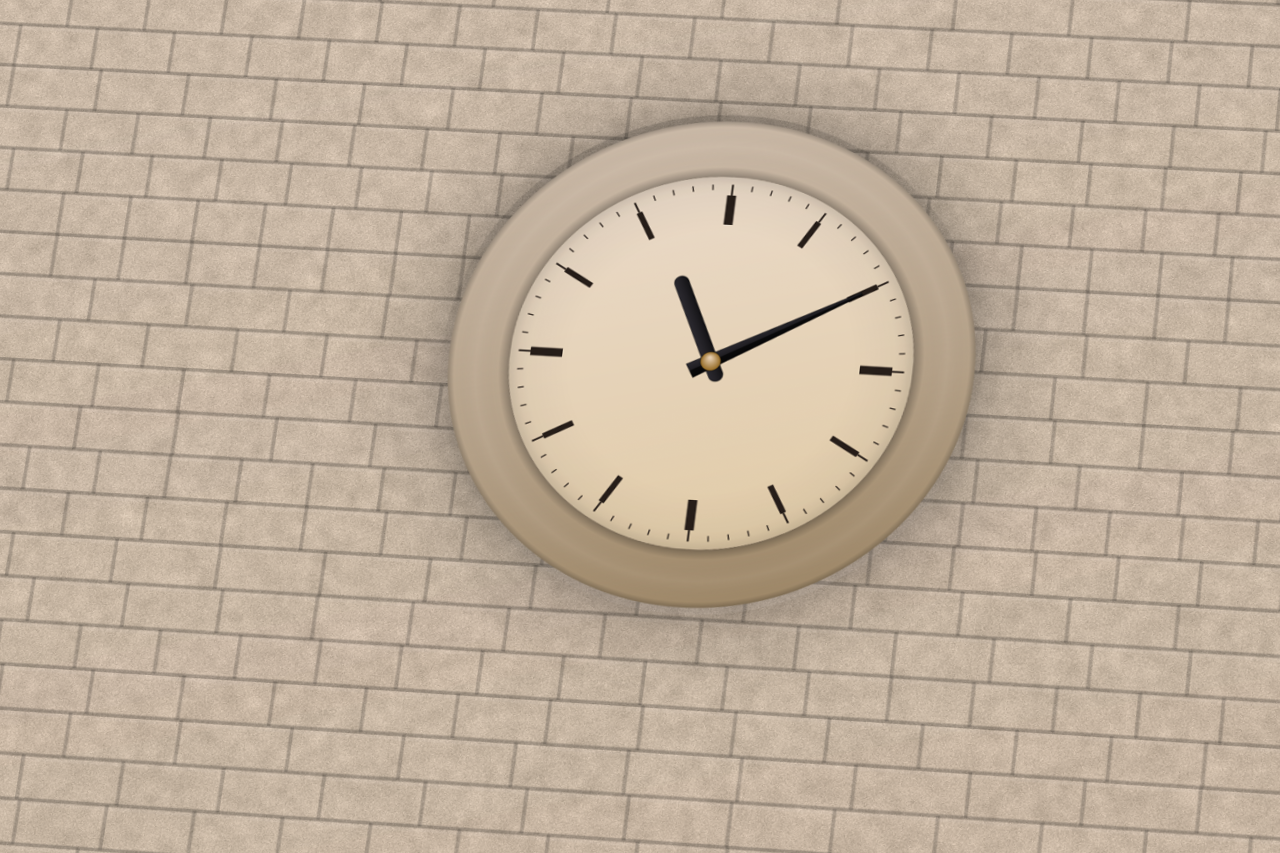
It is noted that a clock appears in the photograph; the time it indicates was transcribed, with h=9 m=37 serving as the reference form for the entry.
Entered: h=11 m=10
